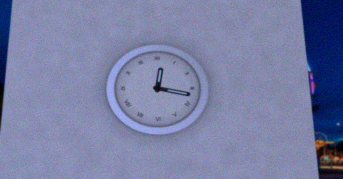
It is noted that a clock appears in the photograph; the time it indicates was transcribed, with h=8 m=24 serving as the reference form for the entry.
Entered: h=12 m=17
